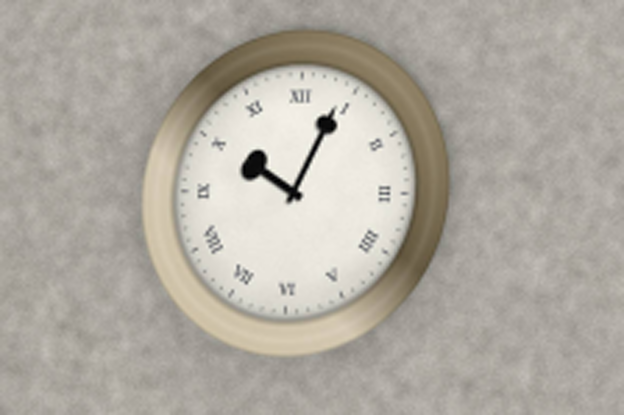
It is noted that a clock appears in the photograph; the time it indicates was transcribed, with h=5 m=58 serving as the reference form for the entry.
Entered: h=10 m=4
